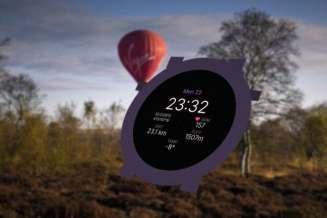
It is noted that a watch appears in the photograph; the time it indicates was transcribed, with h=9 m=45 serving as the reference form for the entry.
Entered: h=23 m=32
